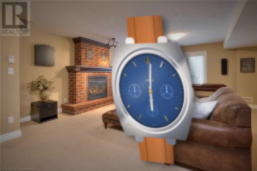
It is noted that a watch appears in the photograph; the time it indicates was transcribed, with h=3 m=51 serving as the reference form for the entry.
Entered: h=6 m=1
